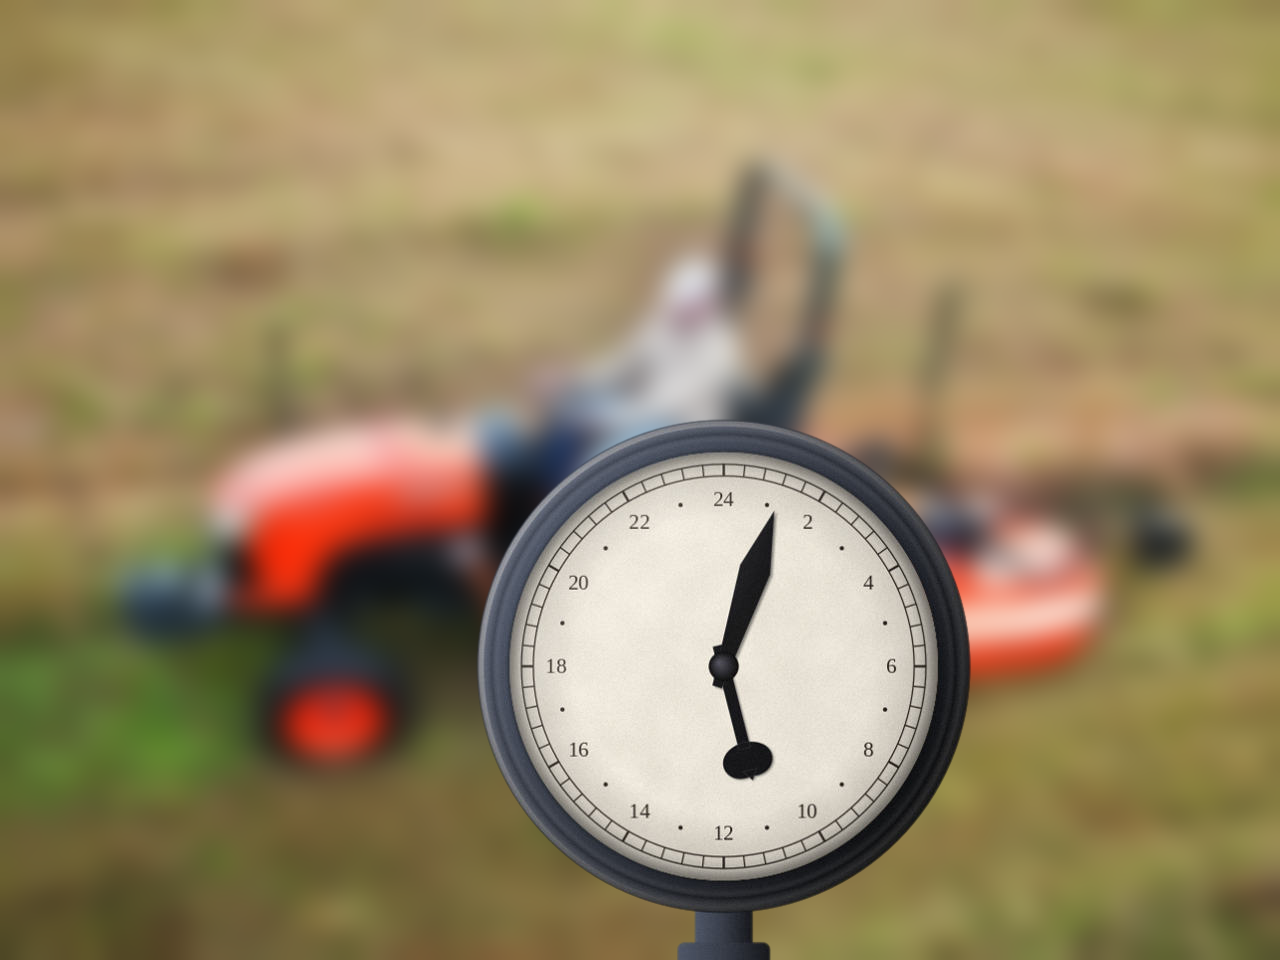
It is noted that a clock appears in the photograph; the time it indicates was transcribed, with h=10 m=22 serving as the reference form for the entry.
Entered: h=11 m=3
